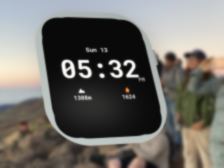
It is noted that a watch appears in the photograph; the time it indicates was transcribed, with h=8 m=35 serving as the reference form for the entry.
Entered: h=5 m=32
